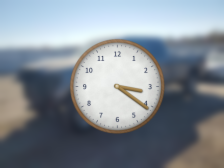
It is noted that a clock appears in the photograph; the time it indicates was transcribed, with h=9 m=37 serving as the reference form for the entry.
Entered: h=3 m=21
